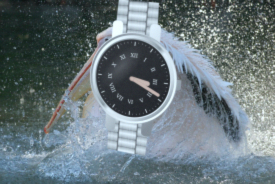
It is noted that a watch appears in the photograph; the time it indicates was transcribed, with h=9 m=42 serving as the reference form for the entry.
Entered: h=3 m=19
